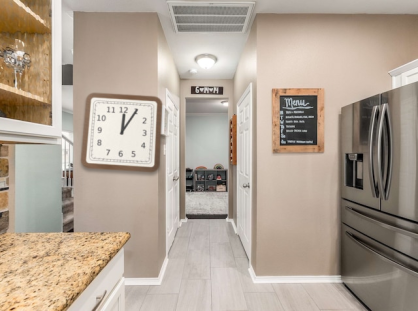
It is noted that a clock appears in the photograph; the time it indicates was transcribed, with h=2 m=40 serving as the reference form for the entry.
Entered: h=12 m=5
